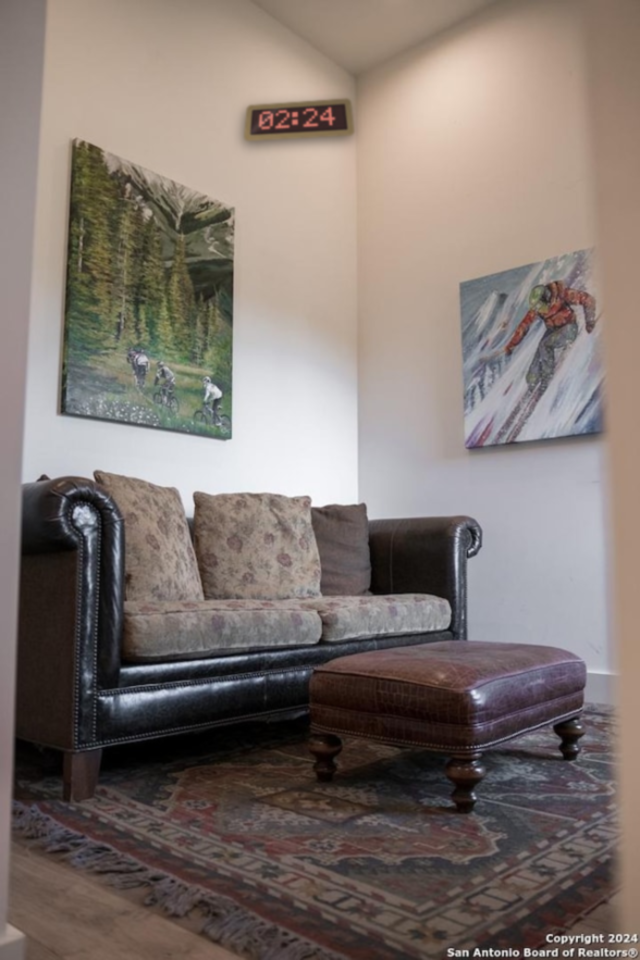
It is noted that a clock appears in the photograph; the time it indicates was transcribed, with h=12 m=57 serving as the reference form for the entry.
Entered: h=2 m=24
